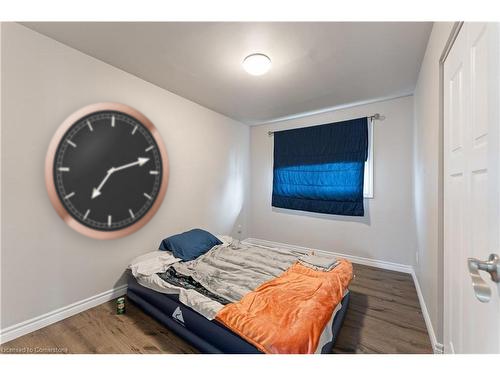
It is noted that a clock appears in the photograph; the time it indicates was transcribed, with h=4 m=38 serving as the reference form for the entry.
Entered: h=7 m=12
